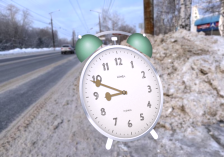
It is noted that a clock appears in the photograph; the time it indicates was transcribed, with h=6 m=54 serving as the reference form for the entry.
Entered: h=8 m=49
